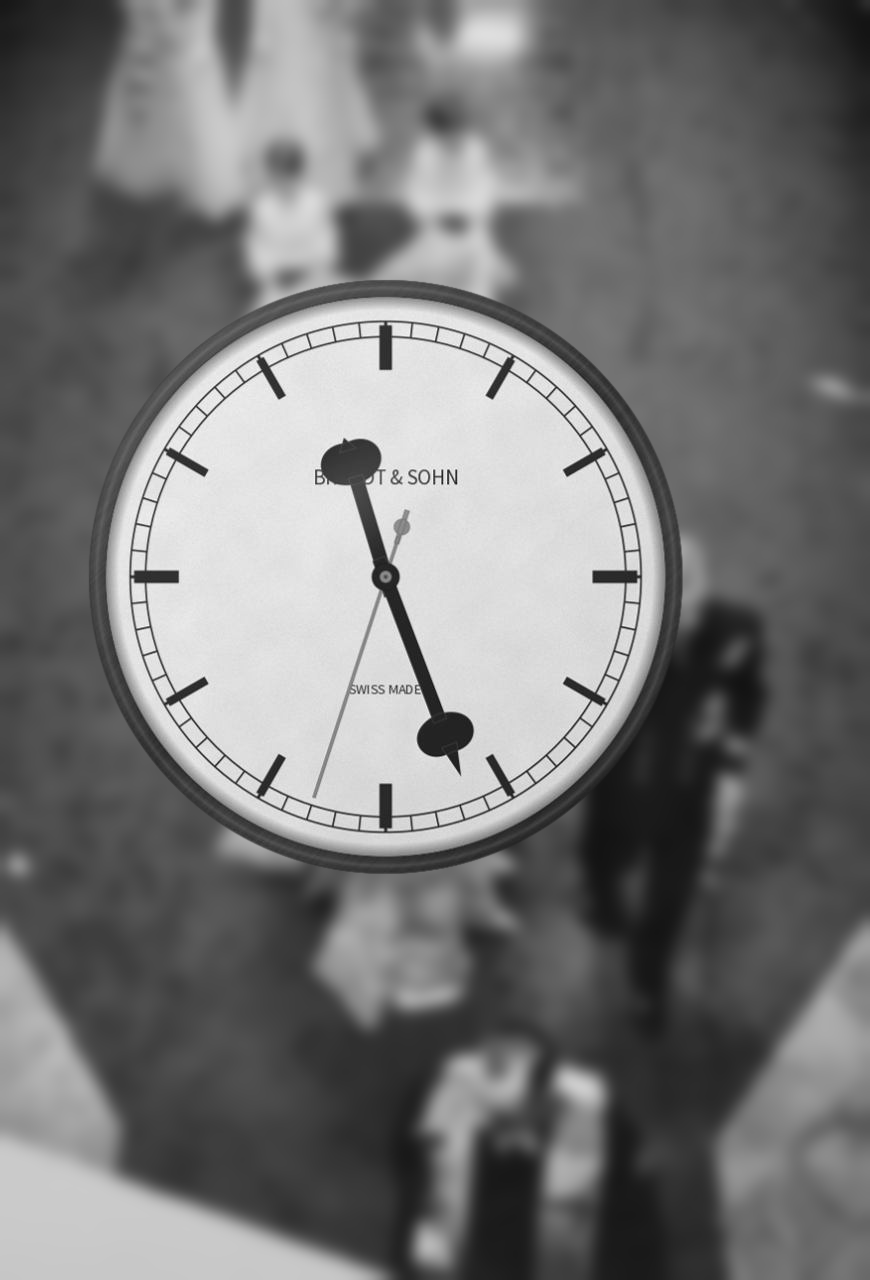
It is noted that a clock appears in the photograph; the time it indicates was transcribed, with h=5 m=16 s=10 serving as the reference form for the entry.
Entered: h=11 m=26 s=33
